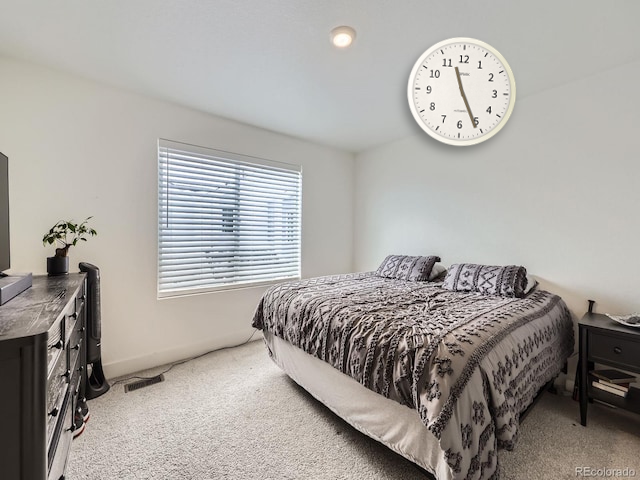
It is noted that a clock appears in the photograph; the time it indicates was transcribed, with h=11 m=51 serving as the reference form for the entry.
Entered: h=11 m=26
